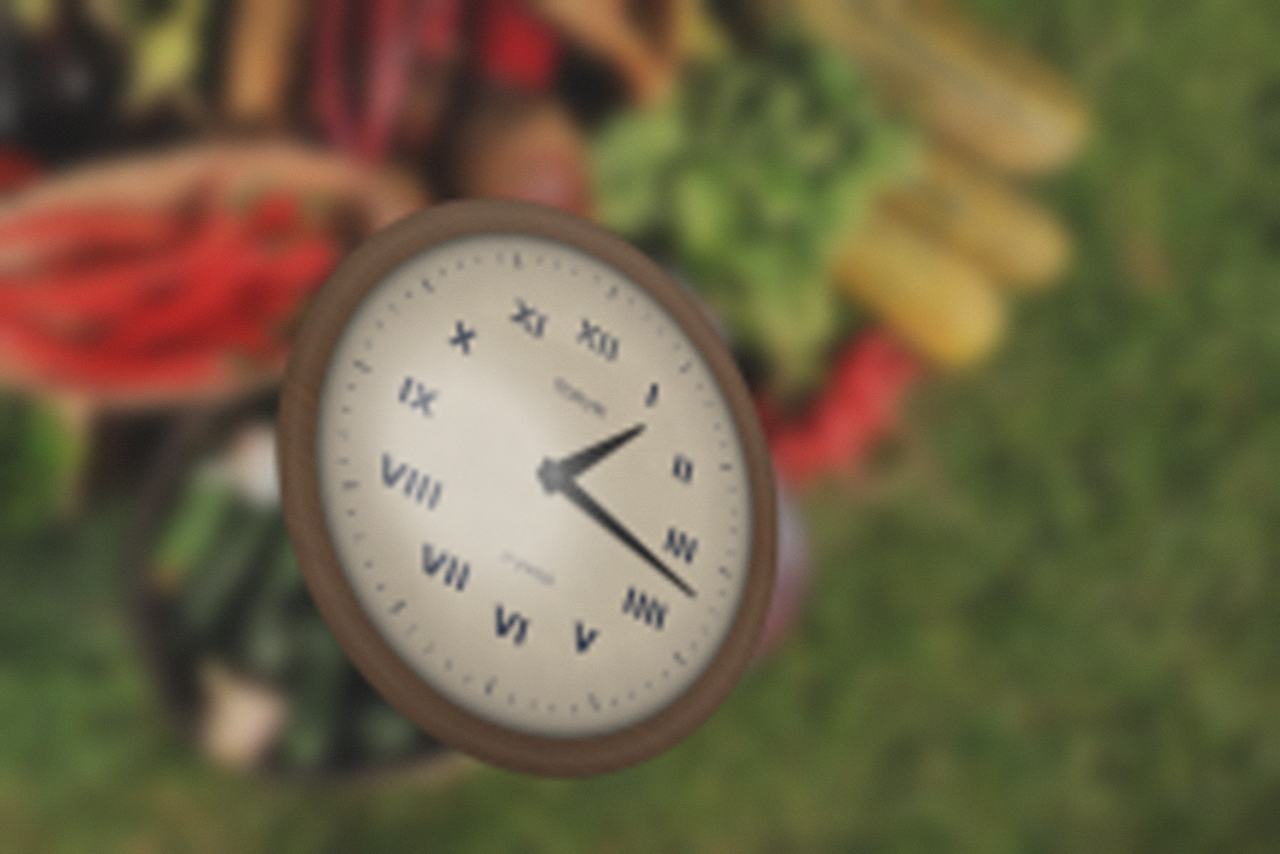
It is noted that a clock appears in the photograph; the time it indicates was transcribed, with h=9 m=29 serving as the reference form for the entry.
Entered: h=1 m=17
